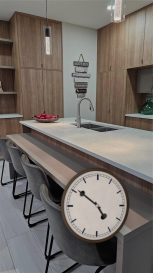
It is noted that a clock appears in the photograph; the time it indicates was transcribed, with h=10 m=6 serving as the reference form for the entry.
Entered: h=4 m=51
